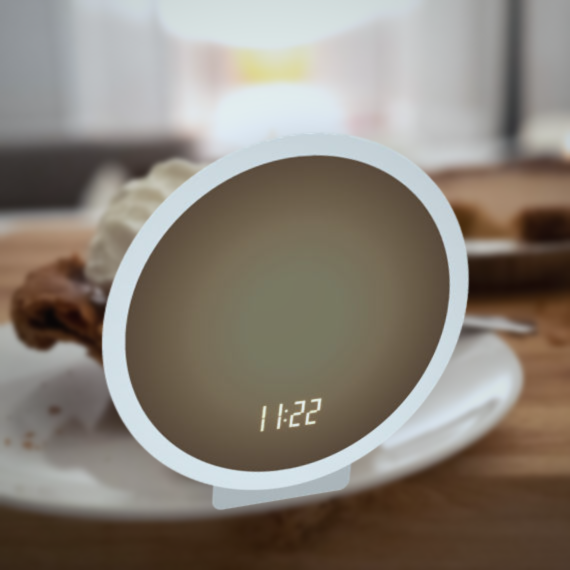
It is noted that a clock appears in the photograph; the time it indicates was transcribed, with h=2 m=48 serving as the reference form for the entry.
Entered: h=11 m=22
